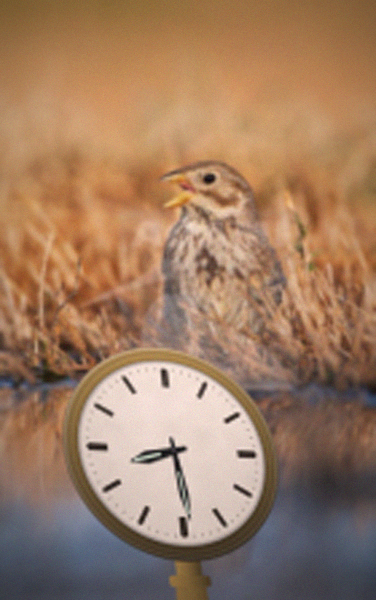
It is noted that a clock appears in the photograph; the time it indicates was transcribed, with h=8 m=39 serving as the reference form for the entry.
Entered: h=8 m=29
